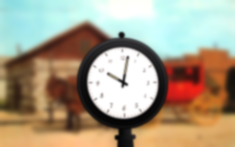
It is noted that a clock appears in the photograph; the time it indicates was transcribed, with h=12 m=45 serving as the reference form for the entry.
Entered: h=10 m=2
